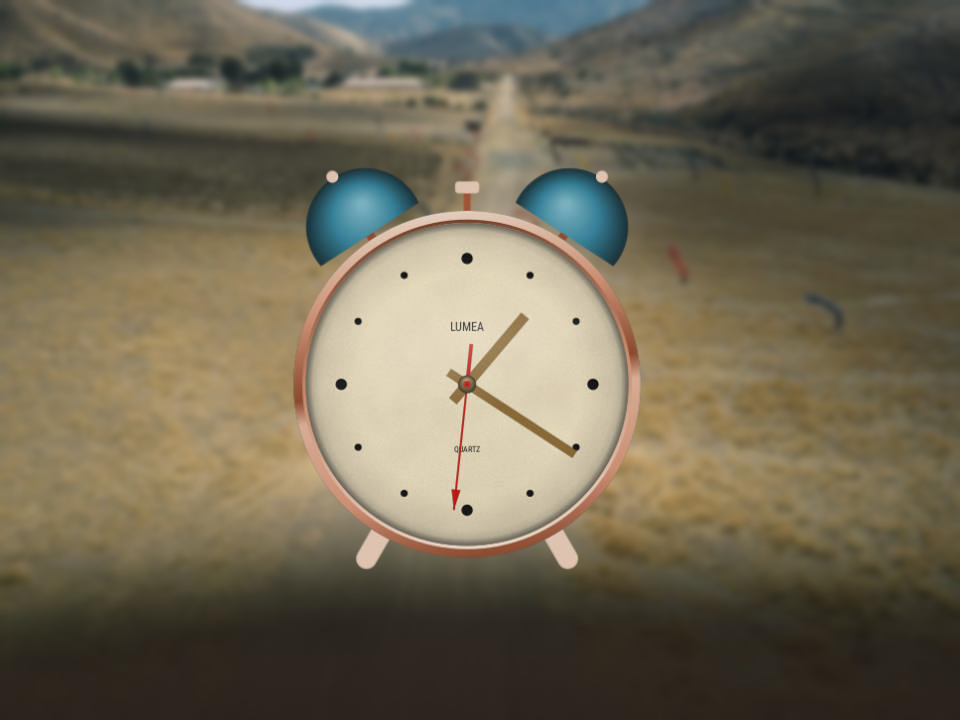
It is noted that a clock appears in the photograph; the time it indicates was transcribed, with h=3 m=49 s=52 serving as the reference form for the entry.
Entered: h=1 m=20 s=31
